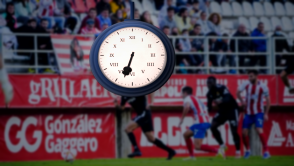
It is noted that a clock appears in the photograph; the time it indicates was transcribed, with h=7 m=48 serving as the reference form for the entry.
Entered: h=6 m=33
